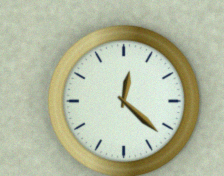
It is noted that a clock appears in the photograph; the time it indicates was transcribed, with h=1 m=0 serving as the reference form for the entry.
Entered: h=12 m=22
